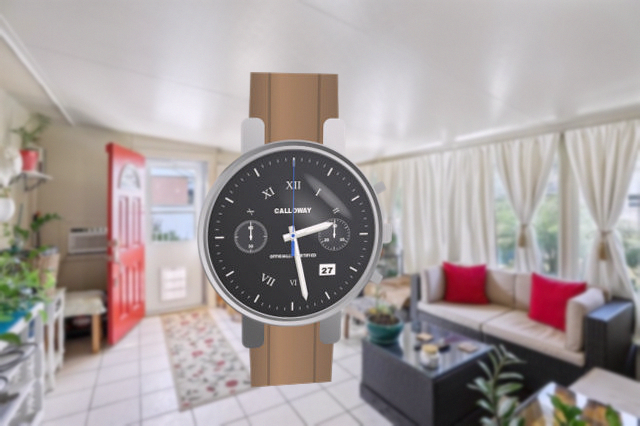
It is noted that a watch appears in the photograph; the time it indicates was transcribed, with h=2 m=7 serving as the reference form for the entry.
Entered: h=2 m=28
